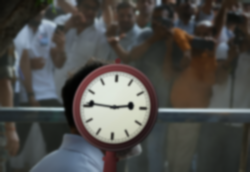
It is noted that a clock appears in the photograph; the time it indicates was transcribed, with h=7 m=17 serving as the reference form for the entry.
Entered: h=2 m=46
